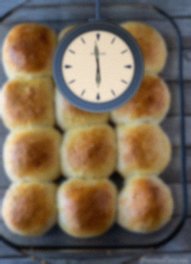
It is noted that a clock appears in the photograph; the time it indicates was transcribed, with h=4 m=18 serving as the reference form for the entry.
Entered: h=5 m=59
